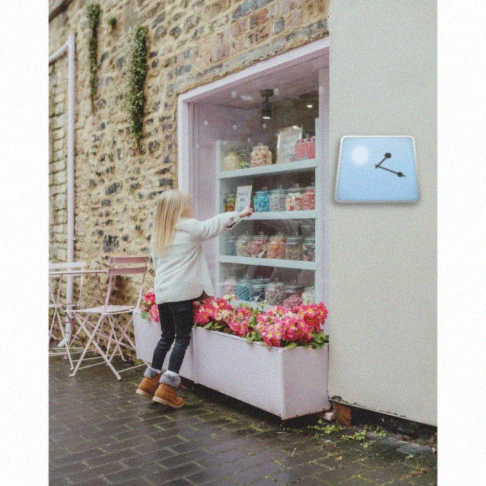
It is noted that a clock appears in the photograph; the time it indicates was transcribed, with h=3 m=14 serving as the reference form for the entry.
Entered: h=1 m=19
